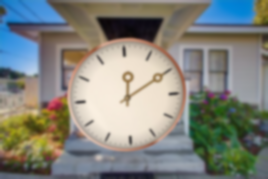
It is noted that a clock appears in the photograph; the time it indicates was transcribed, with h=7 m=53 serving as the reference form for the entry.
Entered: h=12 m=10
